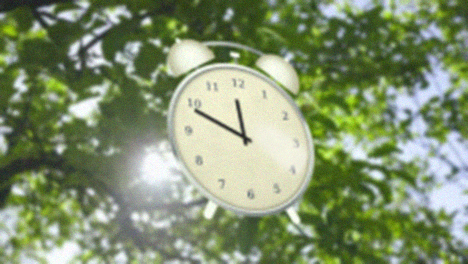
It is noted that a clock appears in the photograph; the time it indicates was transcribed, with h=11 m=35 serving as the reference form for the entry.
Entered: h=11 m=49
